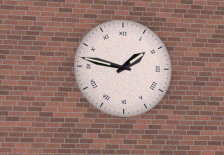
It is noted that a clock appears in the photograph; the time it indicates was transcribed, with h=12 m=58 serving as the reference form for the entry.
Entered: h=1 m=47
